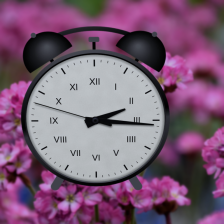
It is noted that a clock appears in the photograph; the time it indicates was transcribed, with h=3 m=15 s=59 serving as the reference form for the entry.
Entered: h=2 m=15 s=48
